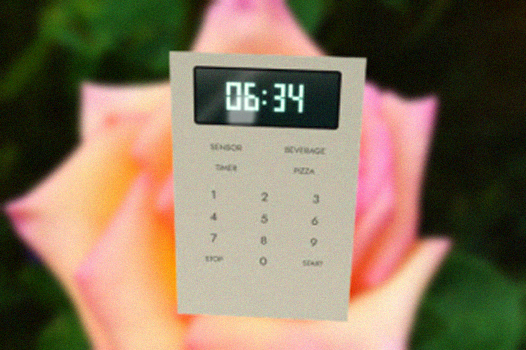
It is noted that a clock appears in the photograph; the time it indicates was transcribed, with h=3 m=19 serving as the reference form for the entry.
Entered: h=6 m=34
